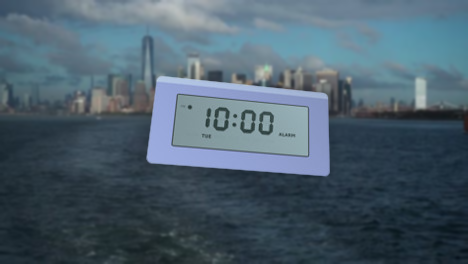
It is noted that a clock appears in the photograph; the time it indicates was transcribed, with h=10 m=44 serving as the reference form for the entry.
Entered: h=10 m=0
